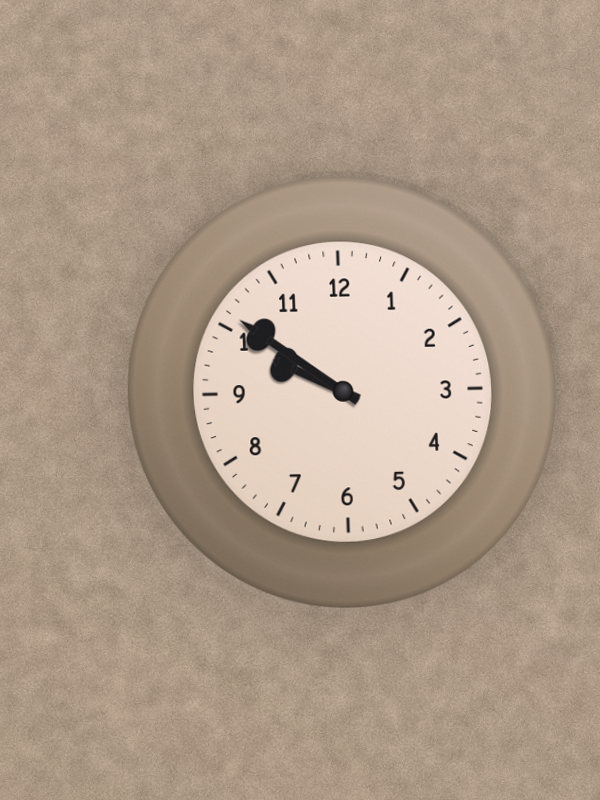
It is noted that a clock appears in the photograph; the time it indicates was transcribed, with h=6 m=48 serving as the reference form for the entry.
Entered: h=9 m=51
